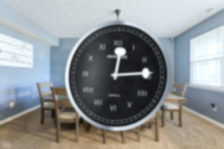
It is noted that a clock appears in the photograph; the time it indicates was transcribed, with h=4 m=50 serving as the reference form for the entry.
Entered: h=12 m=14
